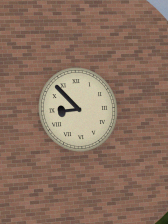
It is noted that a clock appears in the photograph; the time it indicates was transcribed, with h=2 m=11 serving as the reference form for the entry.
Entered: h=8 m=53
